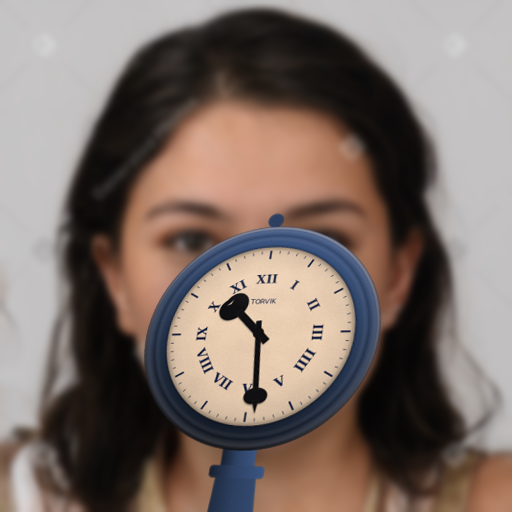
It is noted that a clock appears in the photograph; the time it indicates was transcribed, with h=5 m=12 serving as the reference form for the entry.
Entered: h=10 m=29
